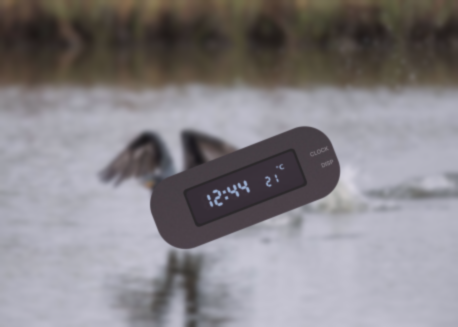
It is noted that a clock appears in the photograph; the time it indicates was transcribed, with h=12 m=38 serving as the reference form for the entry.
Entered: h=12 m=44
